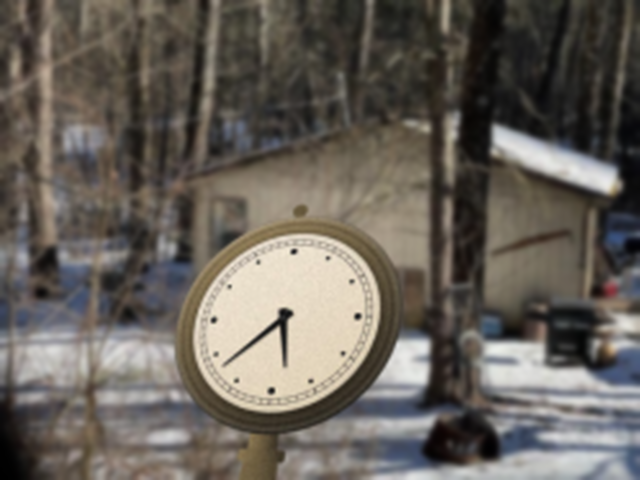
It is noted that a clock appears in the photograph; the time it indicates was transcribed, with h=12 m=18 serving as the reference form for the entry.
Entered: h=5 m=38
